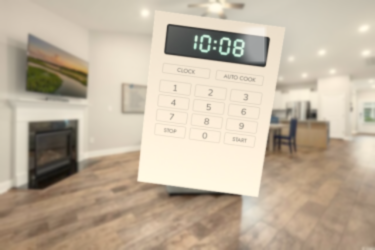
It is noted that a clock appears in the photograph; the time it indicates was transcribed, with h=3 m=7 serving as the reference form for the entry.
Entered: h=10 m=8
